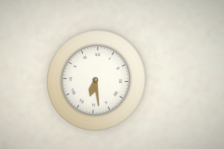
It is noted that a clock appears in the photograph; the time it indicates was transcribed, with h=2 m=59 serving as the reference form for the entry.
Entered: h=6 m=28
